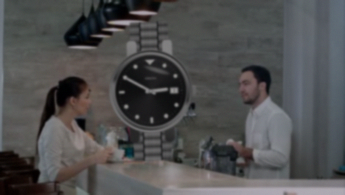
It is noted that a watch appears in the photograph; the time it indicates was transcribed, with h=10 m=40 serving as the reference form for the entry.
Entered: h=2 m=50
